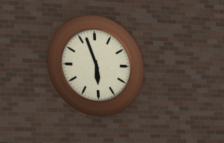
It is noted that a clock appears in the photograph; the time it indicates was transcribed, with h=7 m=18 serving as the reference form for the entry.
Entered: h=5 m=57
